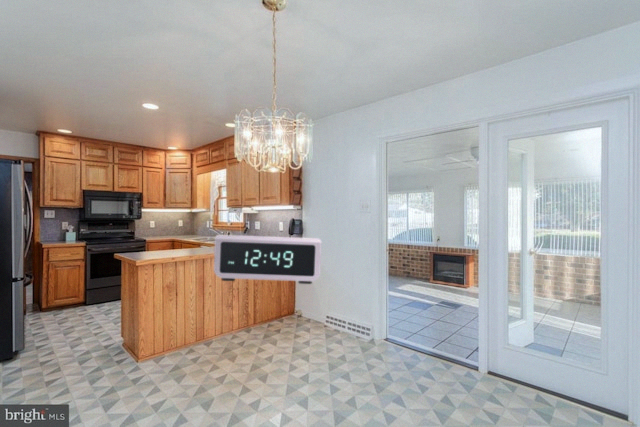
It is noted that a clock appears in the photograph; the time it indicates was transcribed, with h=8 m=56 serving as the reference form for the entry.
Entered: h=12 m=49
